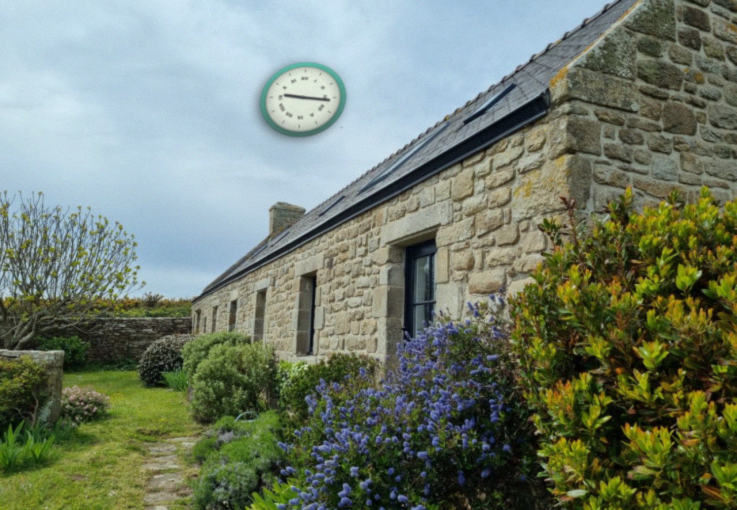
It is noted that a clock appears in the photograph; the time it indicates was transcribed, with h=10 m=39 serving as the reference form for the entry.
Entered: h=9 m=16
